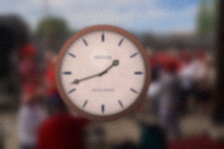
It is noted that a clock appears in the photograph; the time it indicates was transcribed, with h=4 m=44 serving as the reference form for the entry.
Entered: h=1 m=42
